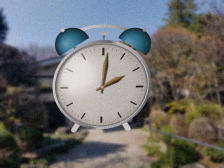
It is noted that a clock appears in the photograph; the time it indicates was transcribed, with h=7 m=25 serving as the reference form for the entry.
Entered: h=2 m=1
